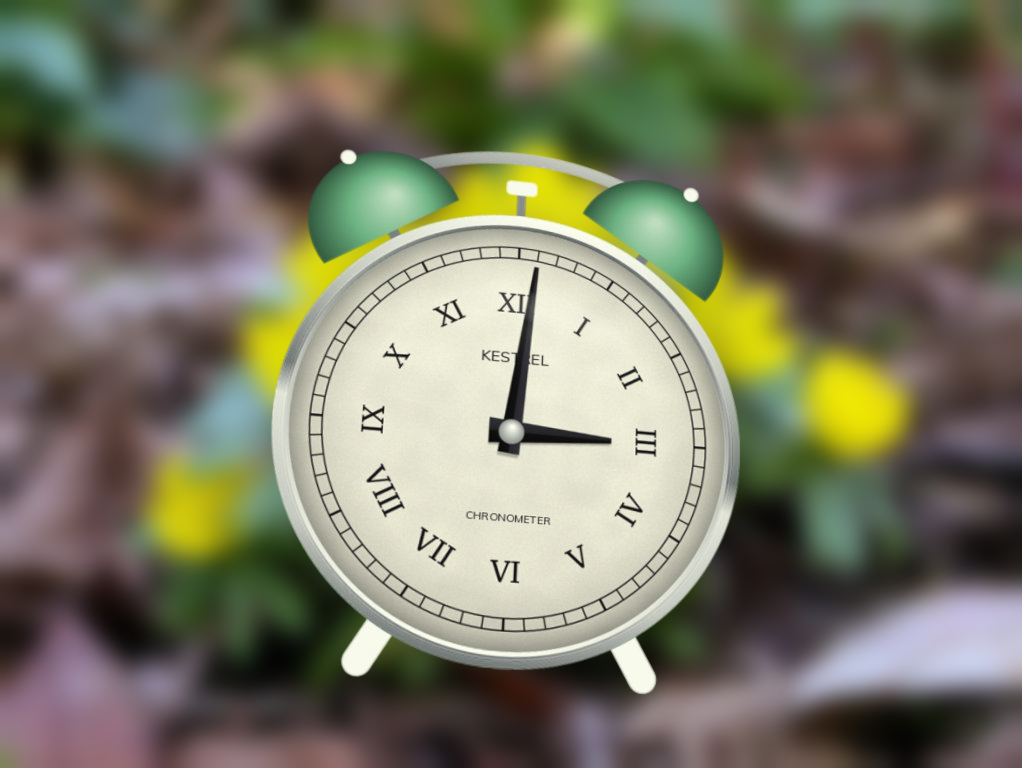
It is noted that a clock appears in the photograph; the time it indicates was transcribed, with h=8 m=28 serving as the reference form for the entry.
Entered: h=3 m=1
